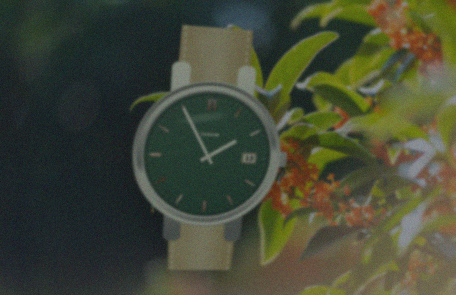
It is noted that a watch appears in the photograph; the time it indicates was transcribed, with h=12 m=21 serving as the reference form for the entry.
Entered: h=1 m=55
